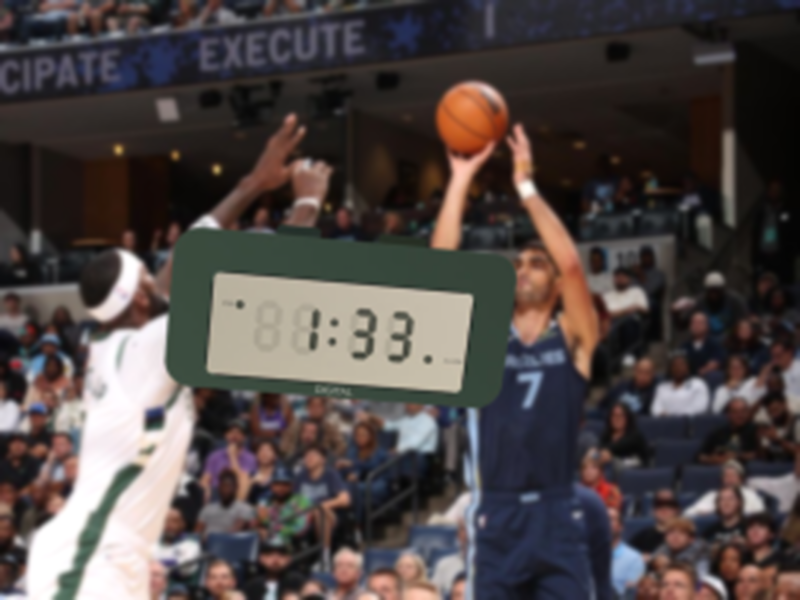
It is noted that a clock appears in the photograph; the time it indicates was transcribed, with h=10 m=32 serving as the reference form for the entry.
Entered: h=1 m=33
